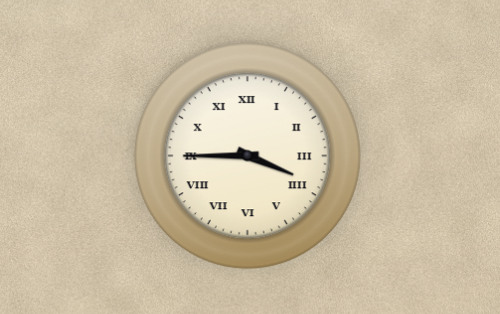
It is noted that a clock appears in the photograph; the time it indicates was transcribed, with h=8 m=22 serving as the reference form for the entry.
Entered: h=3 m=45
